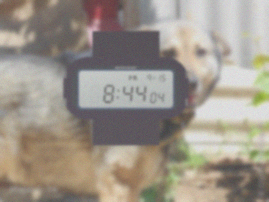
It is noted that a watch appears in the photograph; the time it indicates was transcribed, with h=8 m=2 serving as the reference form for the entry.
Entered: h=8 m=44
